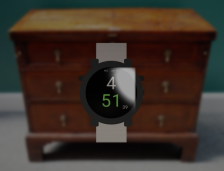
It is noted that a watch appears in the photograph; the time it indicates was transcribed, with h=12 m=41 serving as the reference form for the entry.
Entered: h=4 m=51
